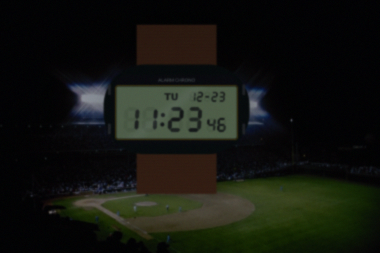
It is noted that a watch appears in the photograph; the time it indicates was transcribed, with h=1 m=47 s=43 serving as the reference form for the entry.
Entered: h=11 m=23 s=46
